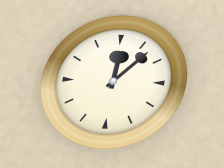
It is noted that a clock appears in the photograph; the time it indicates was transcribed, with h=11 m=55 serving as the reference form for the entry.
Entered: h=12 m=7
